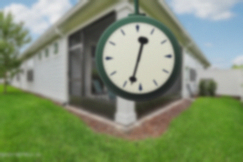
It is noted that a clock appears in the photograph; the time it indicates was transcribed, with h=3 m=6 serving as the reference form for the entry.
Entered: h=12 m=33
